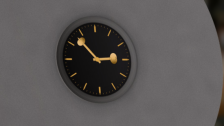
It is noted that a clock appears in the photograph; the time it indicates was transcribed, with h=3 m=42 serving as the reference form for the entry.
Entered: h=2 m=53
